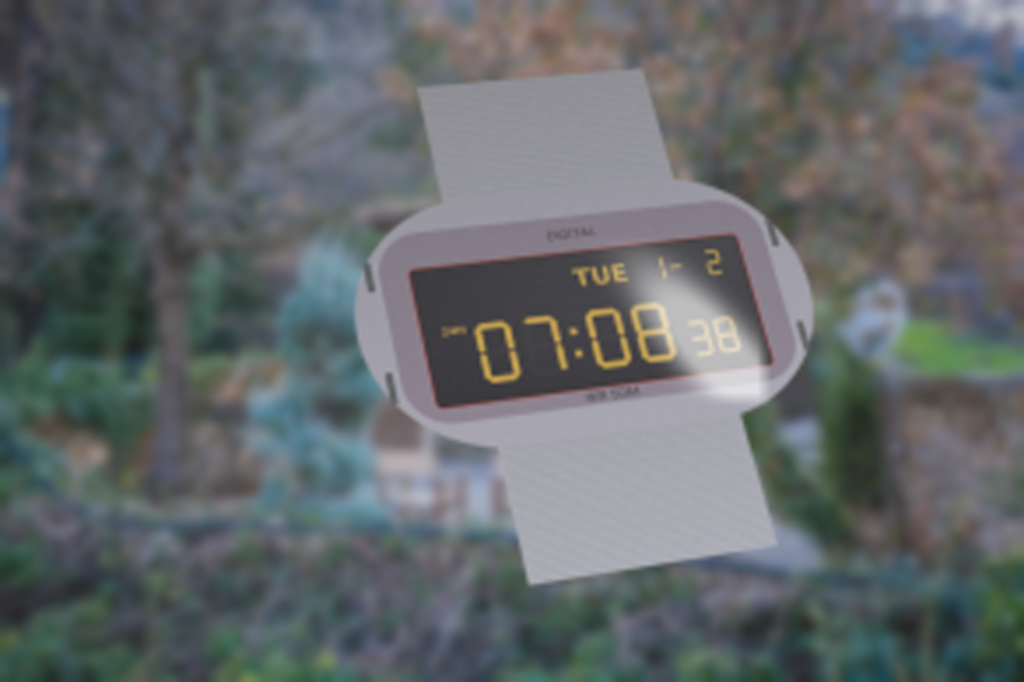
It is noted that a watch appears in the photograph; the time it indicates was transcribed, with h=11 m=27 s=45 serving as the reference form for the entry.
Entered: h=7 m=8 s=38
